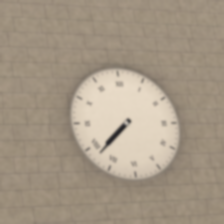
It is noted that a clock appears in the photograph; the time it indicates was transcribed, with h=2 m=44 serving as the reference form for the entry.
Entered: h=7 m=38
